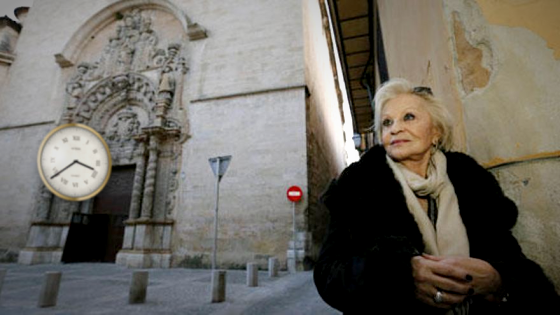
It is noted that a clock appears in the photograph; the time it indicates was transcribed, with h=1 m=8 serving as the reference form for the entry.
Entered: h=3 m=39
